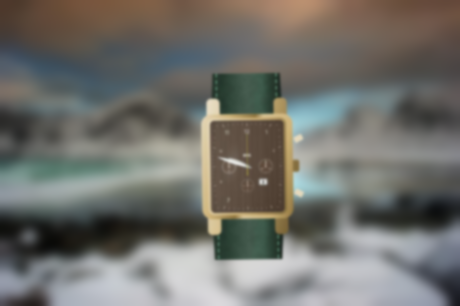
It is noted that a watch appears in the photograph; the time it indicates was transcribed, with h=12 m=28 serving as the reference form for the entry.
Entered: h=9 m=48
